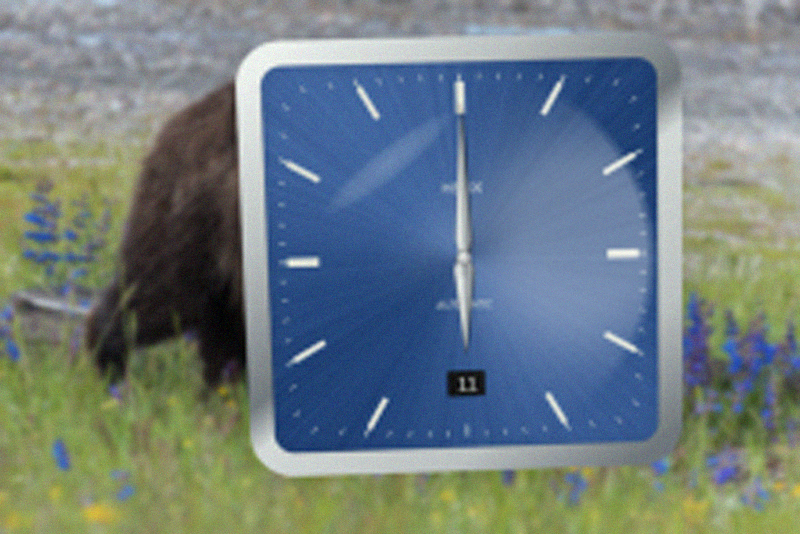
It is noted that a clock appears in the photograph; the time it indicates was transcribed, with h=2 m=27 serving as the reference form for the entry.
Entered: h=6 m=0
